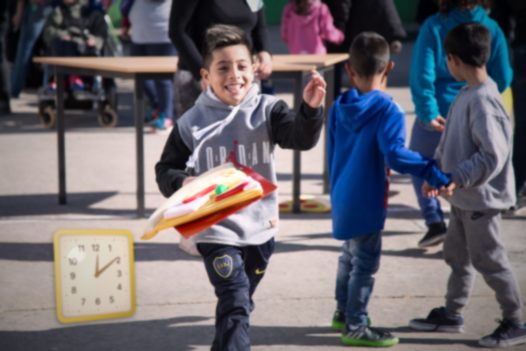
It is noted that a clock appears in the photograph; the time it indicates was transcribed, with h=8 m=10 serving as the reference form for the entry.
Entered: h=12 m=9
